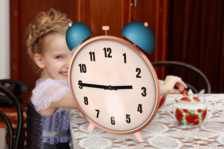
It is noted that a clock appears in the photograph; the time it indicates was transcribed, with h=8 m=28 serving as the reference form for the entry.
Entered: h=2 m=45
